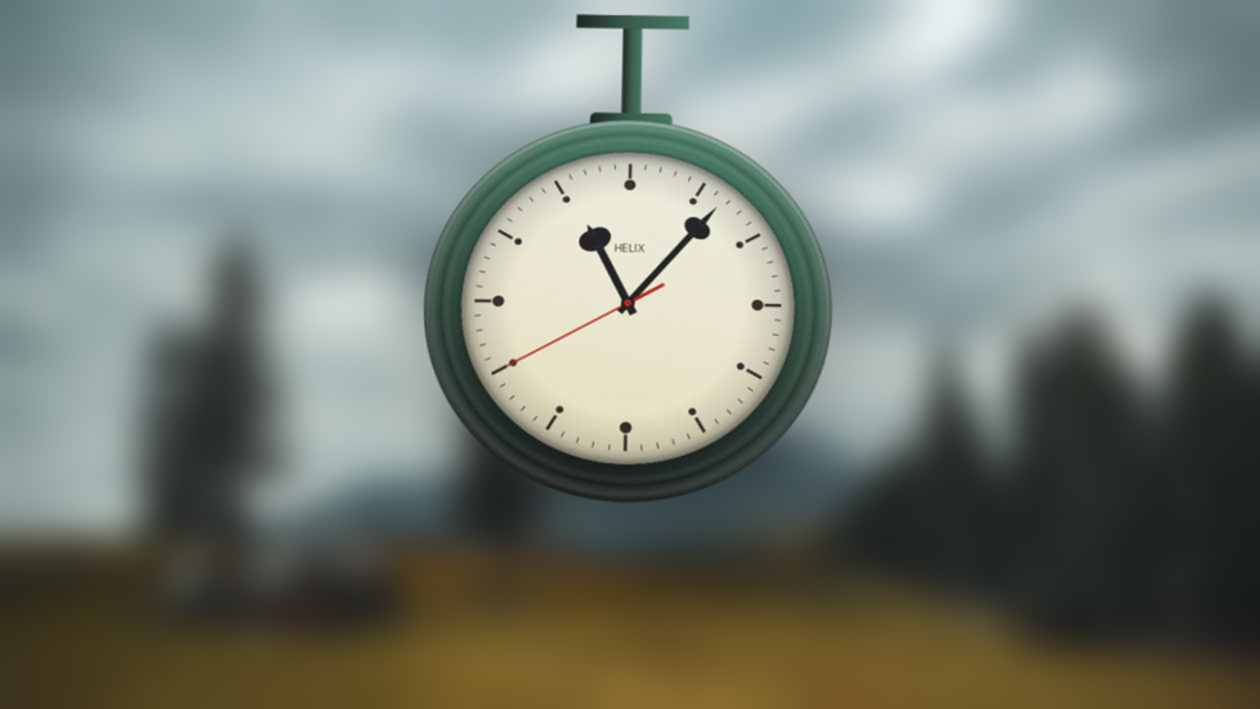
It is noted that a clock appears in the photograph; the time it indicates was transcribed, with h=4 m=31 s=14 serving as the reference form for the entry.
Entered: h=11 m=6 s=40
